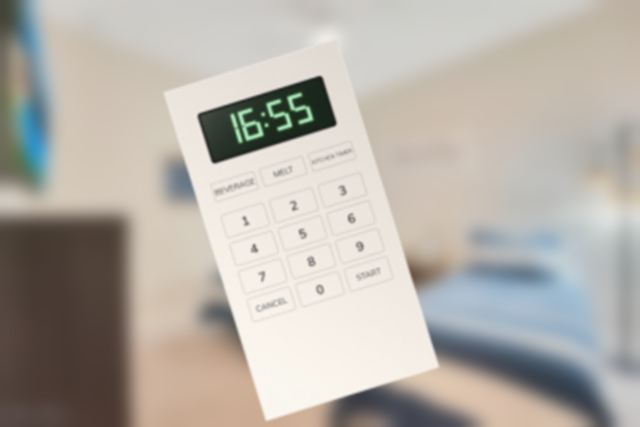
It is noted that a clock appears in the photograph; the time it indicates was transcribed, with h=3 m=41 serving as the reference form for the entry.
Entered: h=16 m=55
